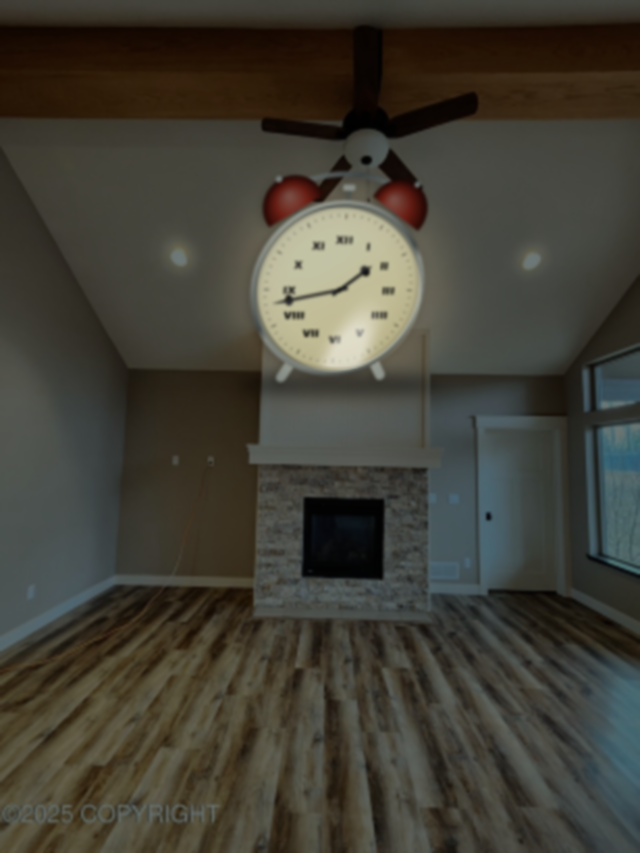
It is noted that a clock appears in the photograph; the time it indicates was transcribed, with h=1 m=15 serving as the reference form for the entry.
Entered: h=1 m=43
